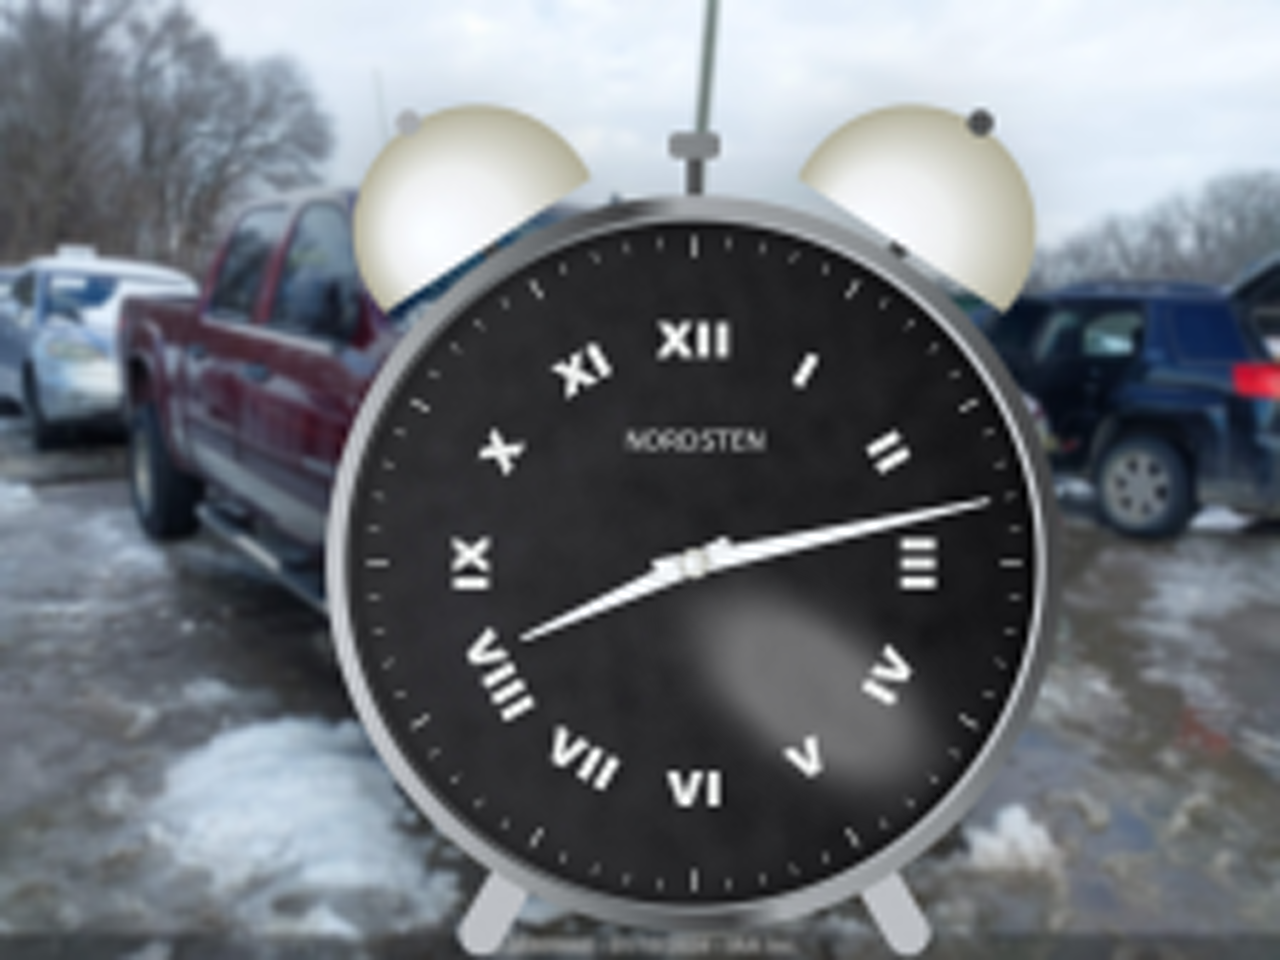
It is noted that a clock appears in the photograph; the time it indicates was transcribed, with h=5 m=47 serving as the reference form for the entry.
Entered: h=8 m=13
